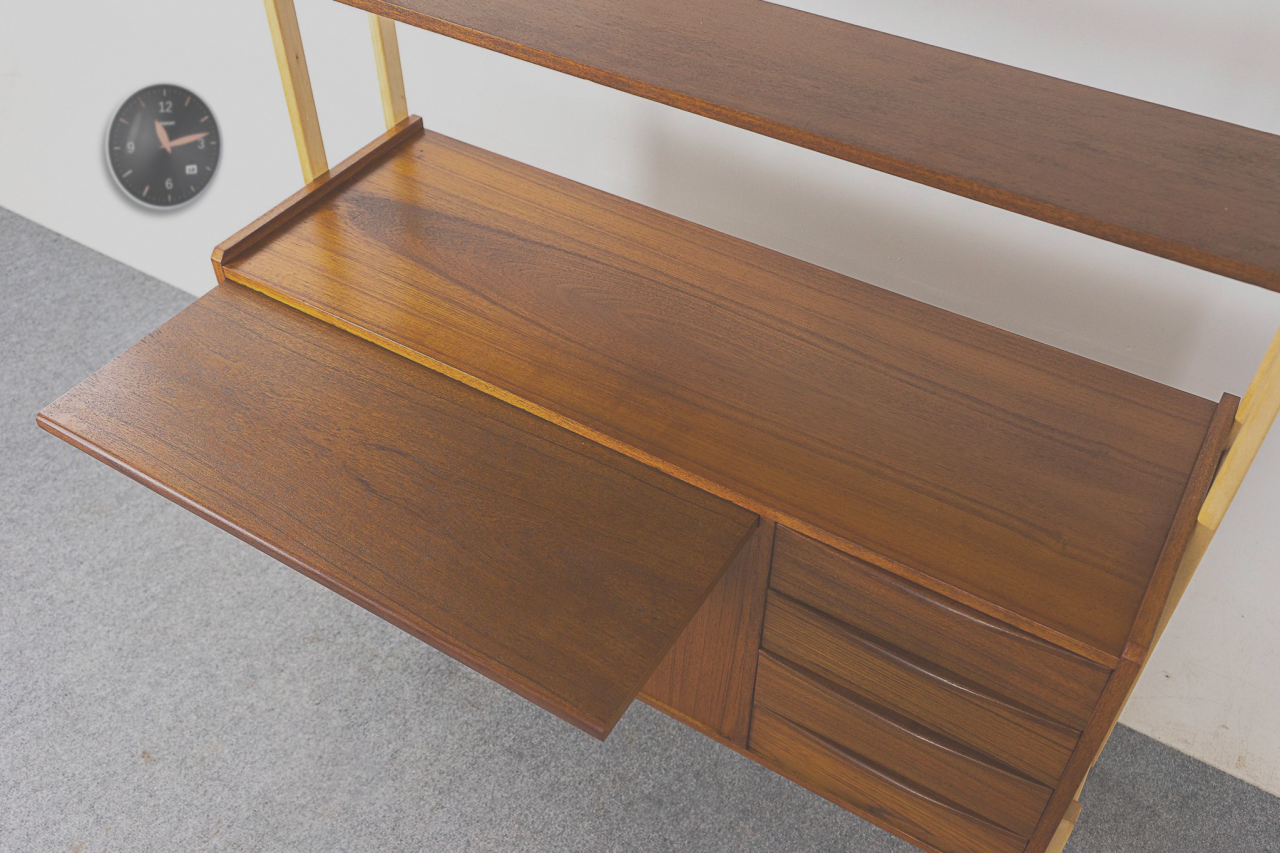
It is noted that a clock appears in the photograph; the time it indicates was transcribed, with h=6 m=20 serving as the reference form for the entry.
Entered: h=11 m=13
